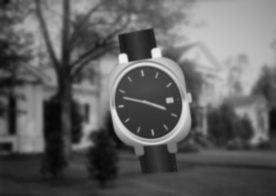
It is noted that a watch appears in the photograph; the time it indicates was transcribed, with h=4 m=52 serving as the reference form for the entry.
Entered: h=3 m=48
